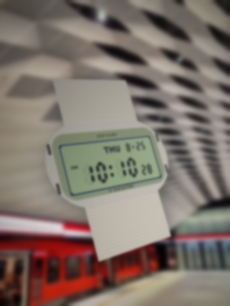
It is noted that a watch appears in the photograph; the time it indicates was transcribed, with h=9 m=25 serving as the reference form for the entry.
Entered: h=10 m=10
